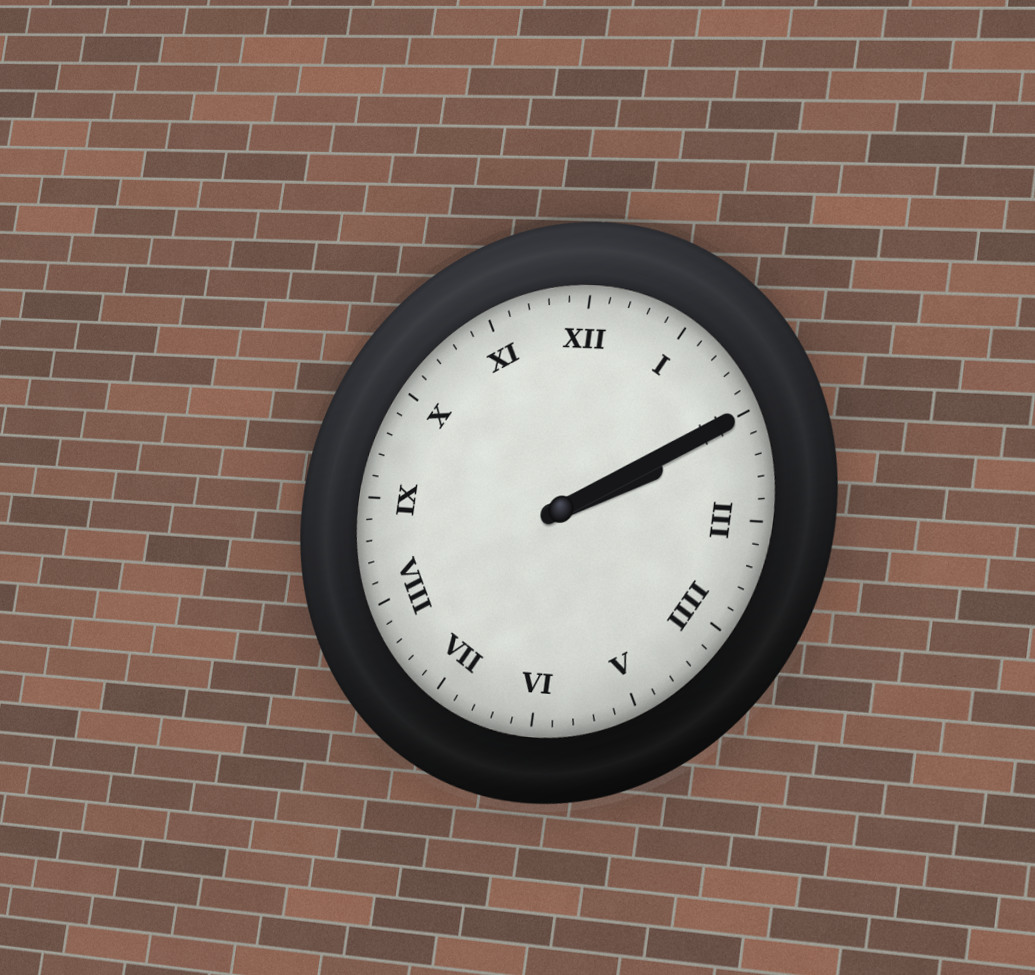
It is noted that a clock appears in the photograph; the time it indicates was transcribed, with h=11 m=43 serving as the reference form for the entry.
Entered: h=2 m=10
